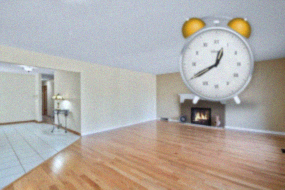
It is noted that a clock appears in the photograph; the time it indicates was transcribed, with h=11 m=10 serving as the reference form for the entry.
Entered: h=12 m=40
